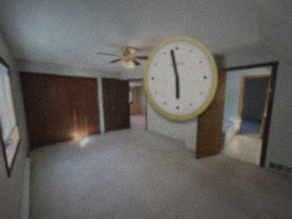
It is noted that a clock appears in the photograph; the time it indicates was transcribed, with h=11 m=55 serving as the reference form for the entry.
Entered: h=5 m=58
